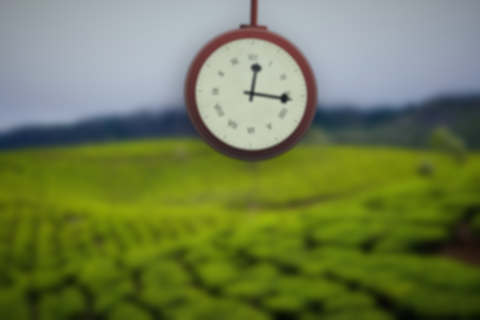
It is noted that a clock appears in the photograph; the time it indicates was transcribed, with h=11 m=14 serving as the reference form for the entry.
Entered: h=12 m=16
